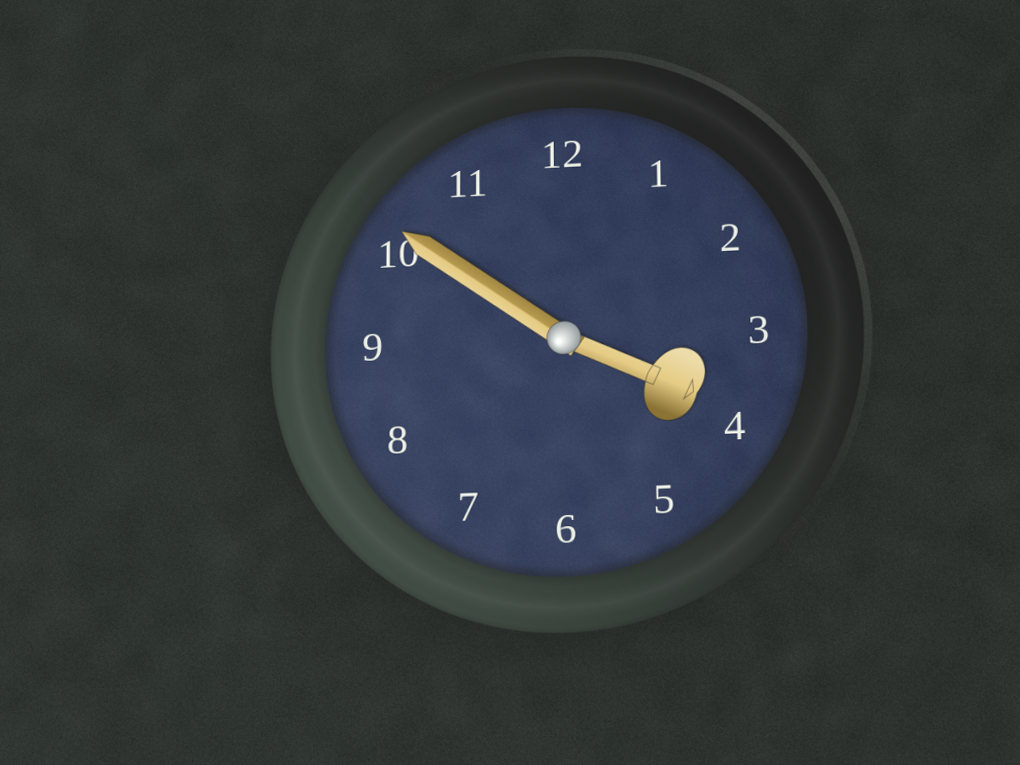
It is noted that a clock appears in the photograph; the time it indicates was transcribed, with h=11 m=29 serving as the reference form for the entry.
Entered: h=3 m=51
